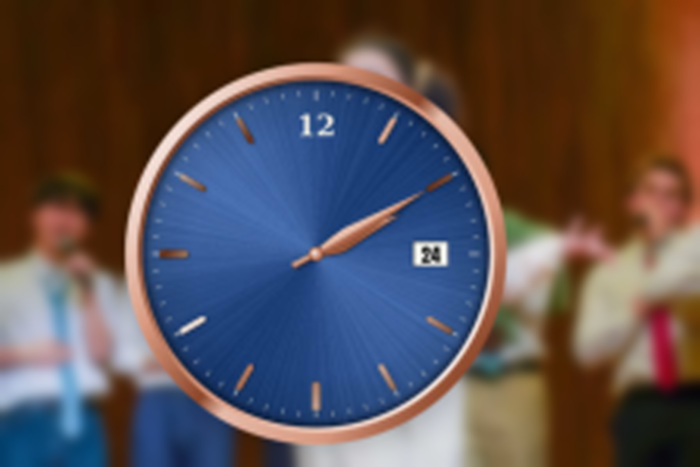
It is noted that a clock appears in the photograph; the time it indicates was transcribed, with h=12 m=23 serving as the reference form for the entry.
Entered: h=2 m=10
